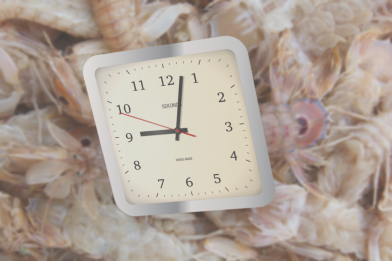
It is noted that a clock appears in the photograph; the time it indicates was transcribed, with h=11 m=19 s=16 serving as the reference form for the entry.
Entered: h=9 m=2 s=49
